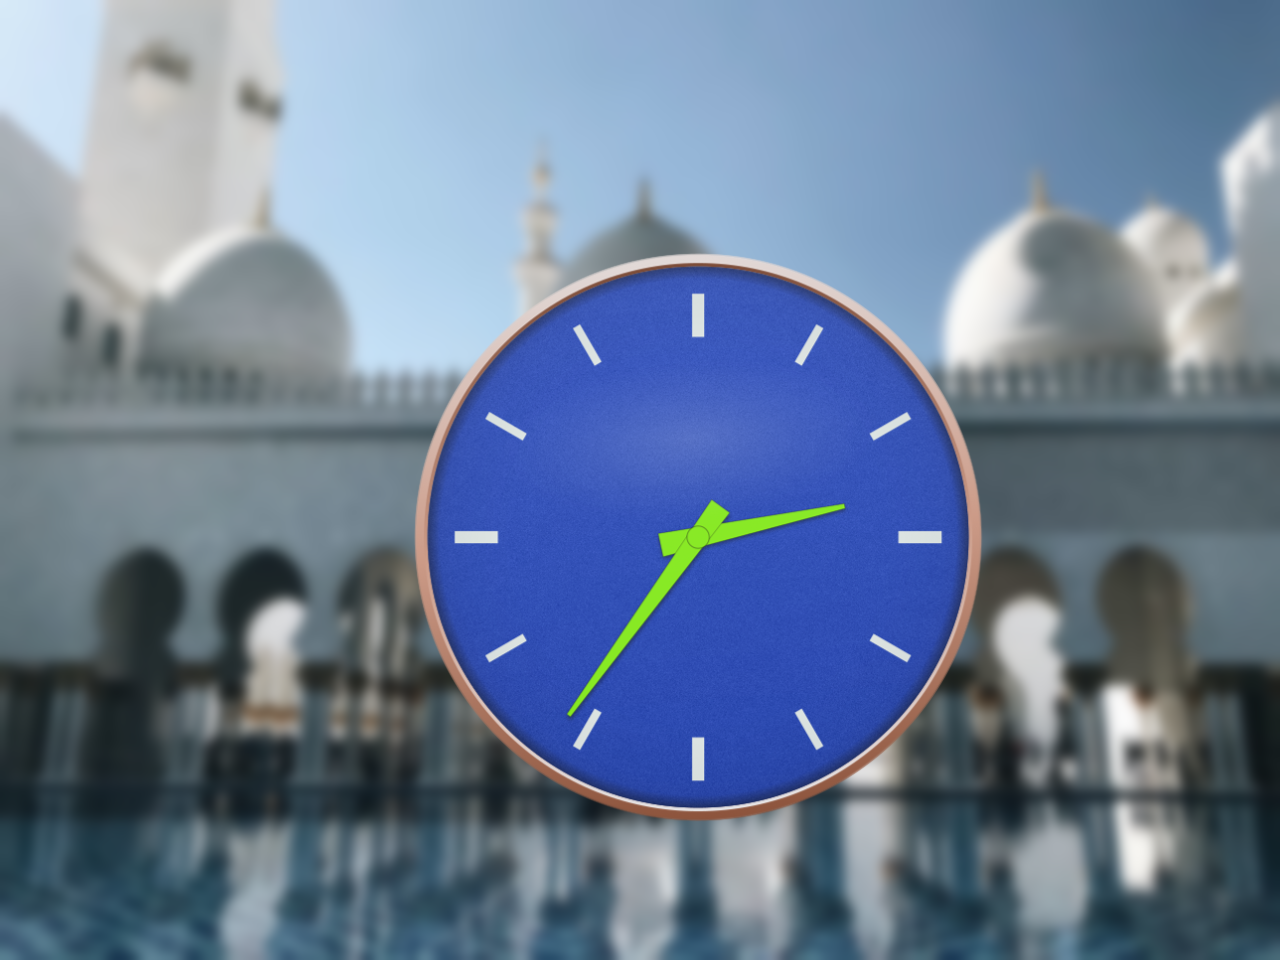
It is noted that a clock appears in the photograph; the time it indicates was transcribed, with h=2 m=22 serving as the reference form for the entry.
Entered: h=2 m=36
